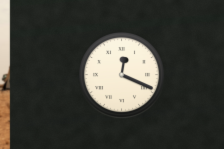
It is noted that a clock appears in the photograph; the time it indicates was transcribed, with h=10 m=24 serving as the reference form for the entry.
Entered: h=12 m=19
